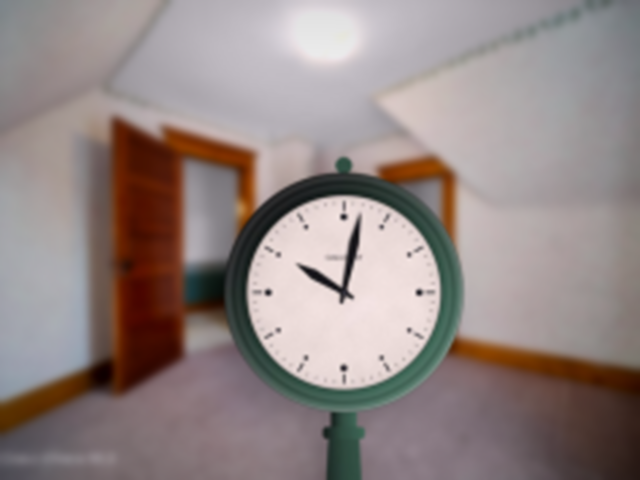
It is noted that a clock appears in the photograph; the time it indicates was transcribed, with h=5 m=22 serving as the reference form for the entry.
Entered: h=10 m=2
